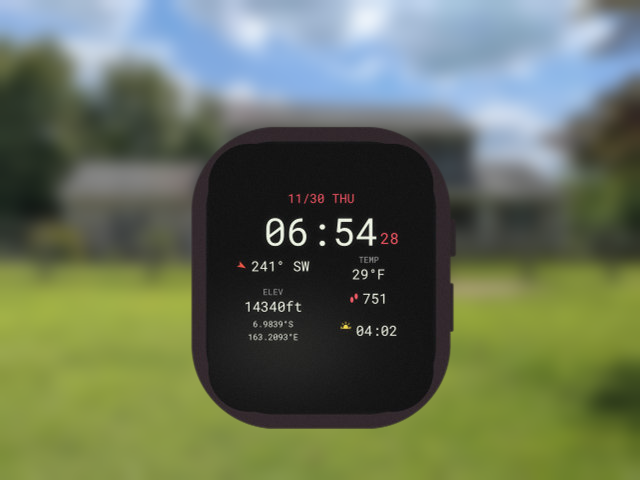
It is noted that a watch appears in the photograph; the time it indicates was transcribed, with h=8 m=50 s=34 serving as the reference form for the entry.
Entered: h=6 m=54 s=28
